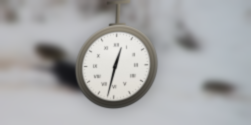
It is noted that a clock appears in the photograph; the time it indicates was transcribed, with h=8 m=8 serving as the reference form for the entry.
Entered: h=12 m=32
